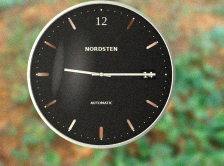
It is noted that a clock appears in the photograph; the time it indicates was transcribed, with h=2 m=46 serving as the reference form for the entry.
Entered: h=9 m=15
